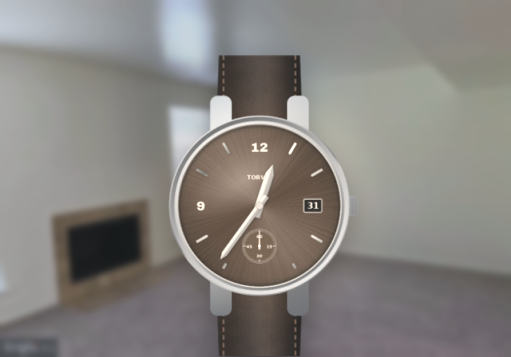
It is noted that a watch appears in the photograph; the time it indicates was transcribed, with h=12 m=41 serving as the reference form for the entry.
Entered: h=12 m=36
